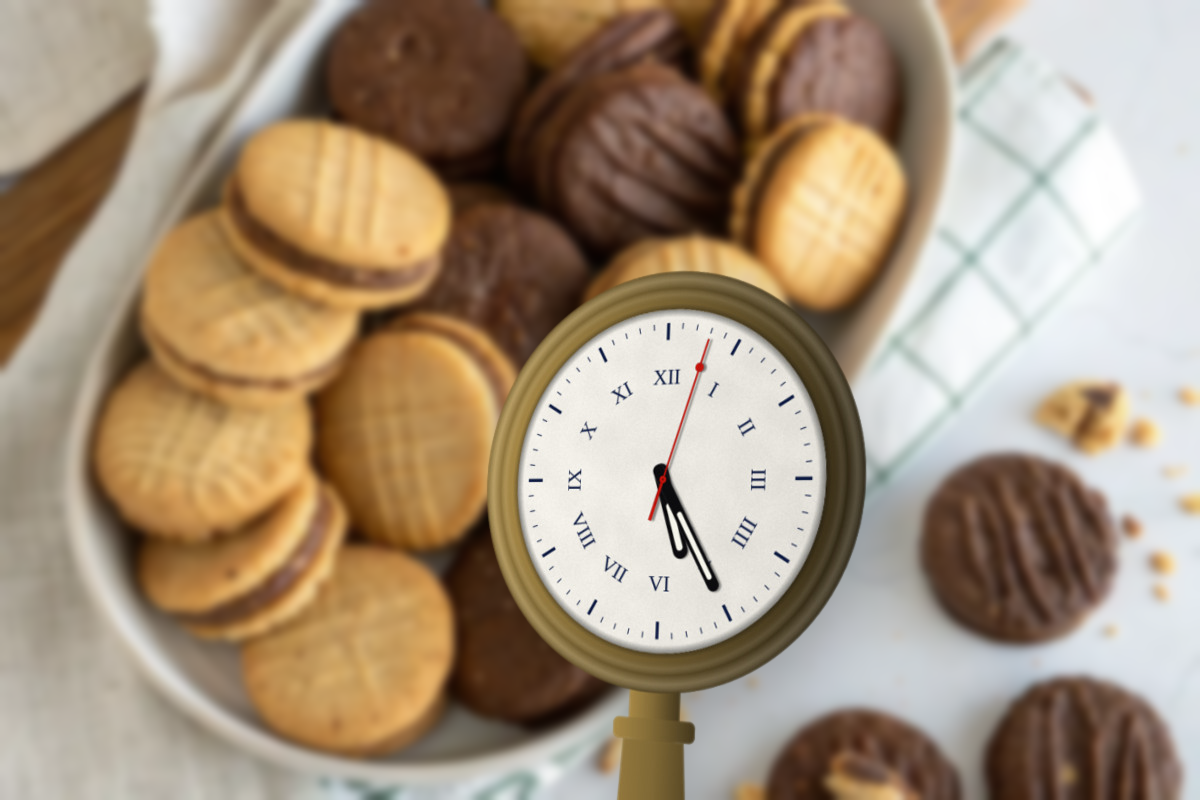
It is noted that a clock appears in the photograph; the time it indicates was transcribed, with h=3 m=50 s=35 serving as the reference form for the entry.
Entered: h=5 m=25 s=3
